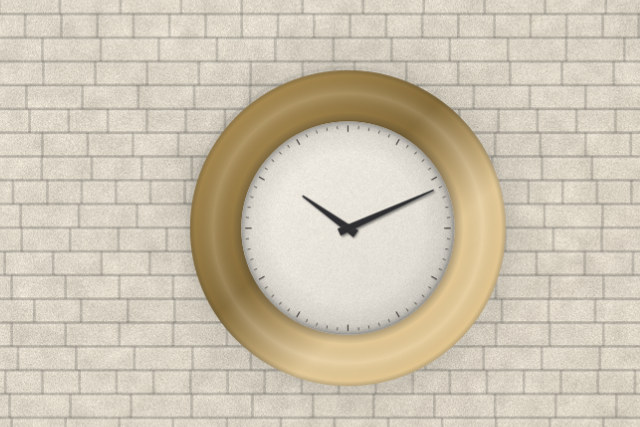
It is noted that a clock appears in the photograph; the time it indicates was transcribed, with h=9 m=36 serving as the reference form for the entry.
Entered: h=10 m=11
